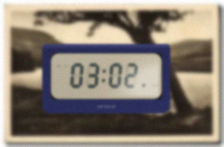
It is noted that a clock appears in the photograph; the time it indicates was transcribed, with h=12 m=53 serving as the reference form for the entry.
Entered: h=3 m=2
